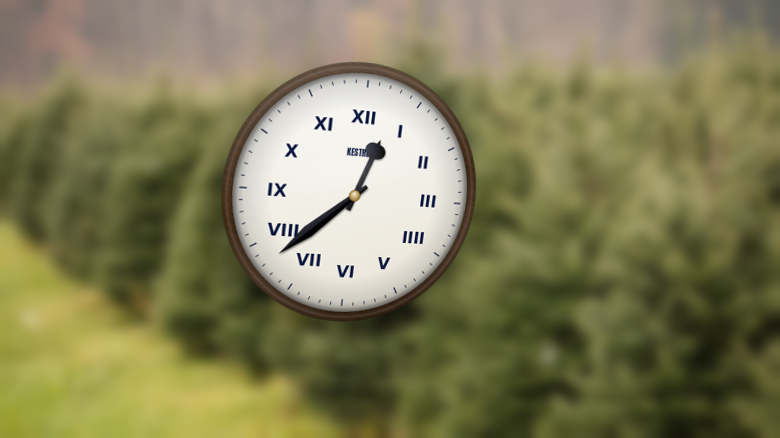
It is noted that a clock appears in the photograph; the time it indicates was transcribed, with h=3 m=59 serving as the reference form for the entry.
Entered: h=12 m=38
